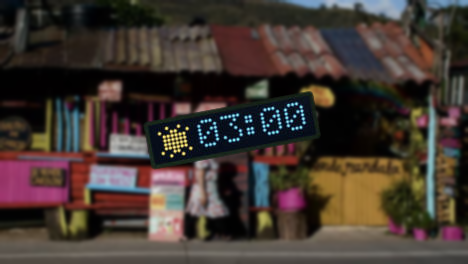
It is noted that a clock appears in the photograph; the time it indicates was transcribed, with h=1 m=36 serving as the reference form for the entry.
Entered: h=3 m=0
